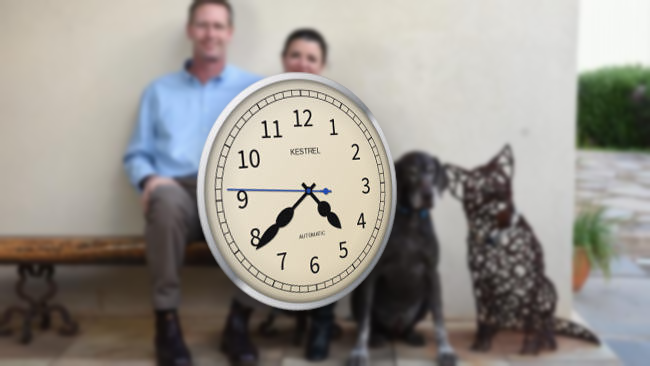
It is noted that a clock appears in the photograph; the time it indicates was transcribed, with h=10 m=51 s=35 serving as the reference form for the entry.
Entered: h=4 m=38 s=46
